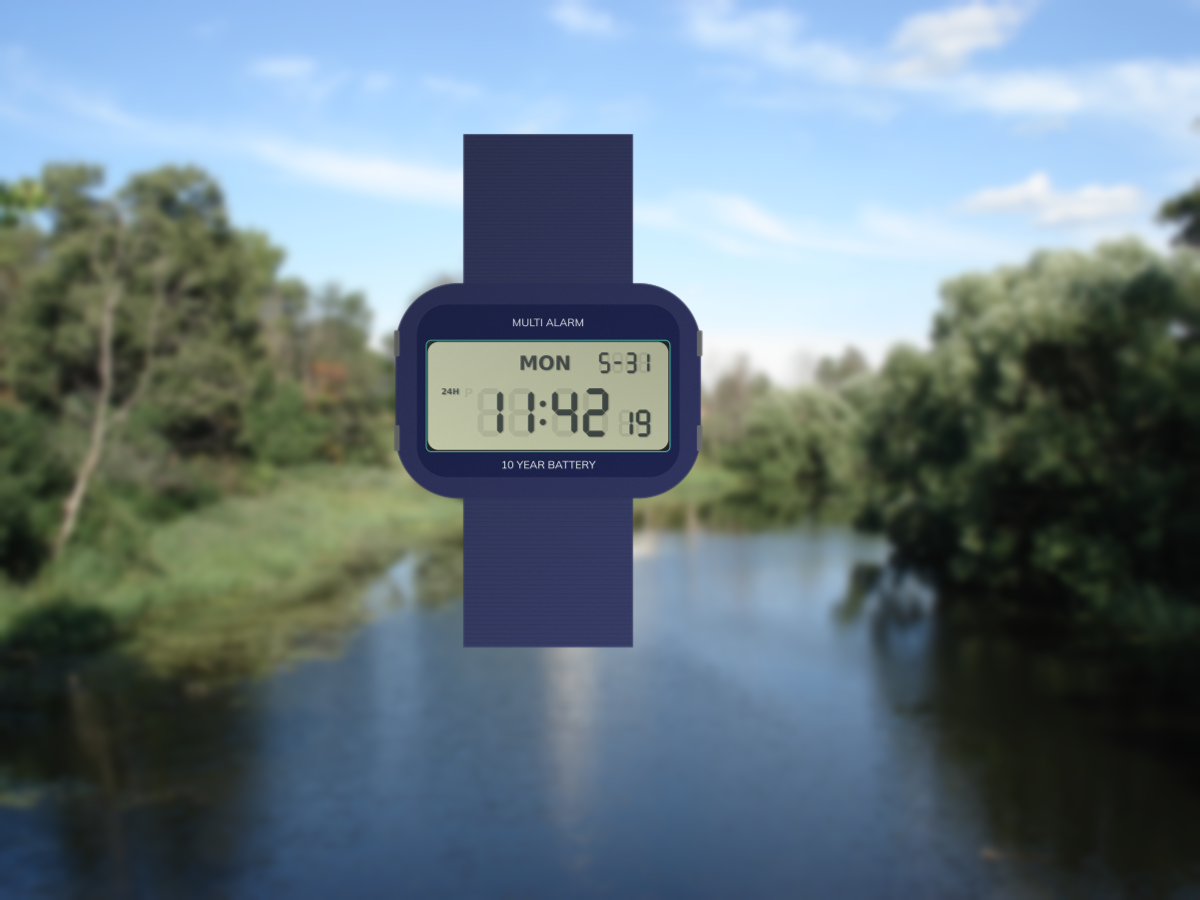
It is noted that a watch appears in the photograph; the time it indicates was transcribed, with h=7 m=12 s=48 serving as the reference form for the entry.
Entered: h=11 m=42 s=19
